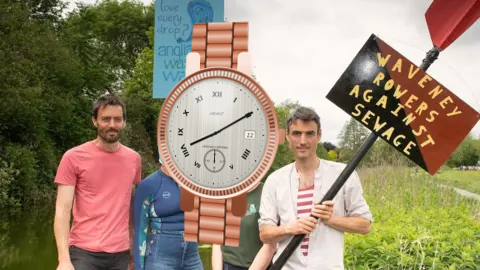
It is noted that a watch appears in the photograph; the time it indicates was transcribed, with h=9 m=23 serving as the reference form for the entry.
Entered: h=8 m=10
